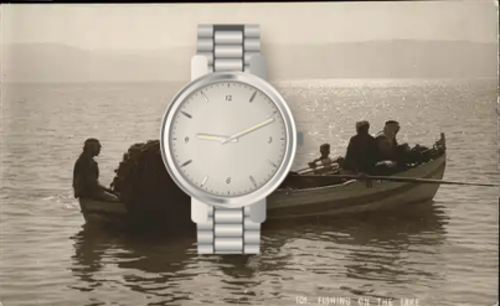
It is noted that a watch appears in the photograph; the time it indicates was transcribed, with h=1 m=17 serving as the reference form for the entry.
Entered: h=9 m=11
